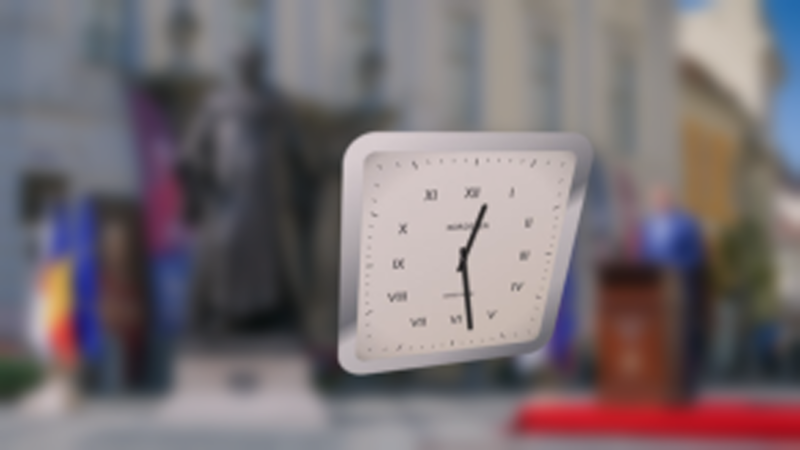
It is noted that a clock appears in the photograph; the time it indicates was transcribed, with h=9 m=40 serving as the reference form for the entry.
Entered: h=12 m=28
